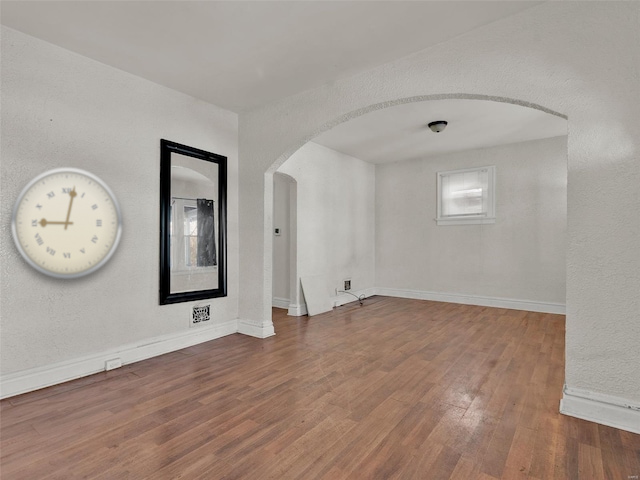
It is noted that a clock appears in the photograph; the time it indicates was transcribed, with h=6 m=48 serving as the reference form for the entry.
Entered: h=9 m=2
